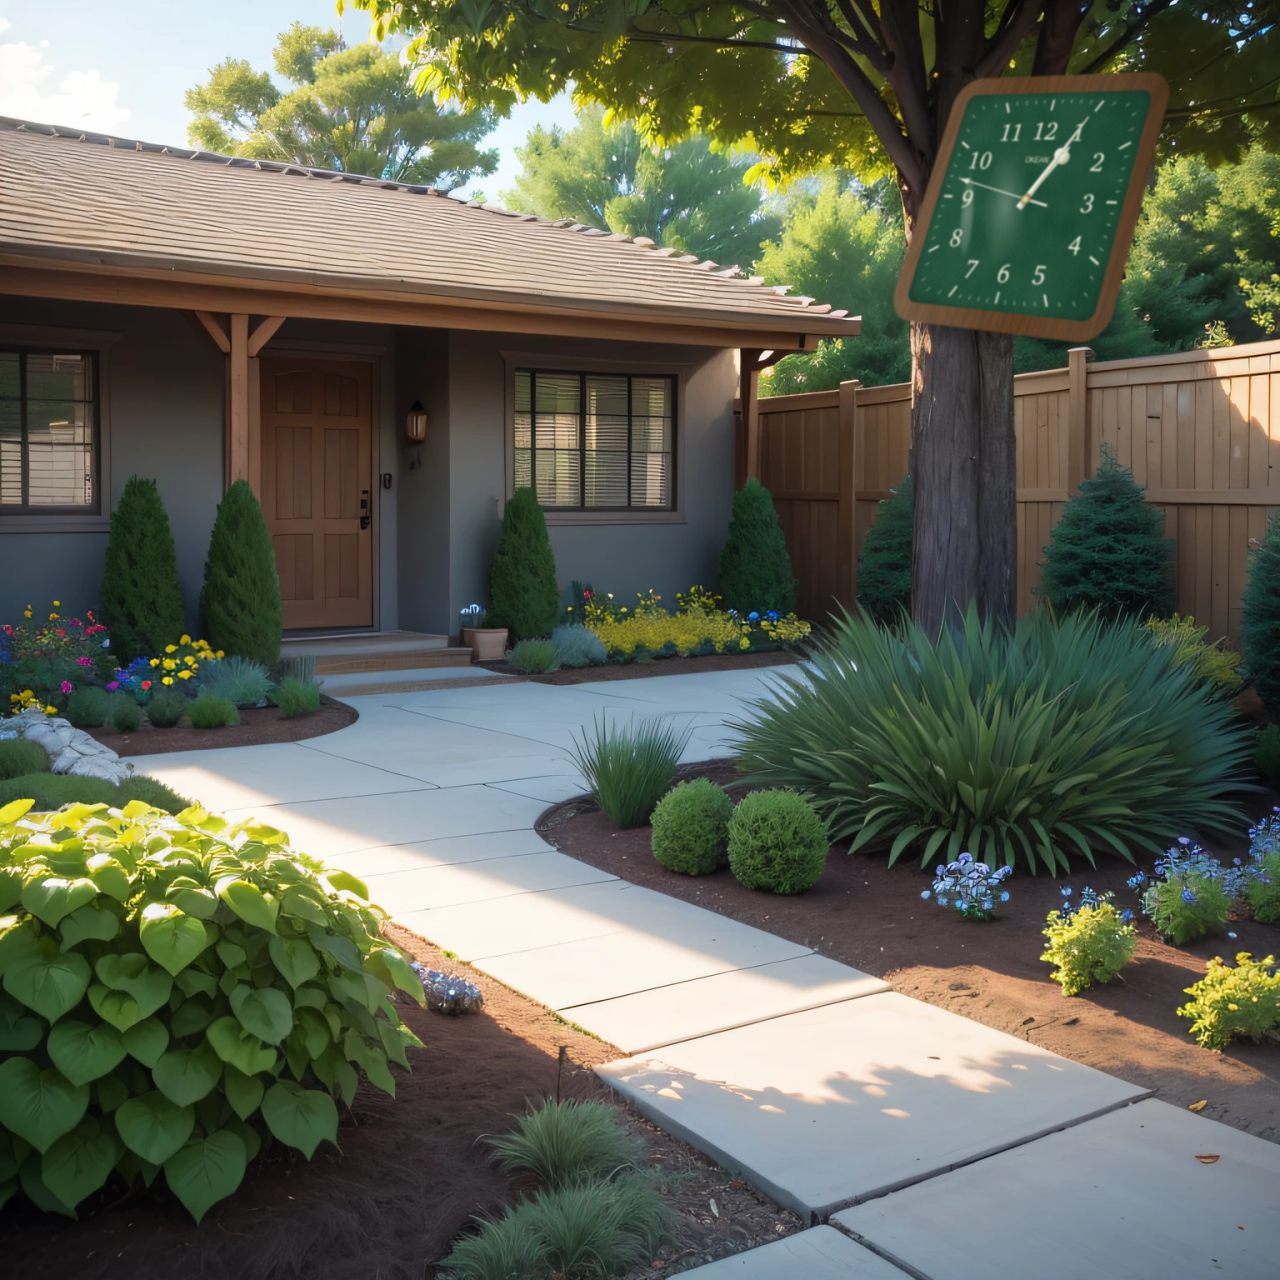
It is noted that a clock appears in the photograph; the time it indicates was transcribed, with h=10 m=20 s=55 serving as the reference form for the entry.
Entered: h=1 m=4 s=47
